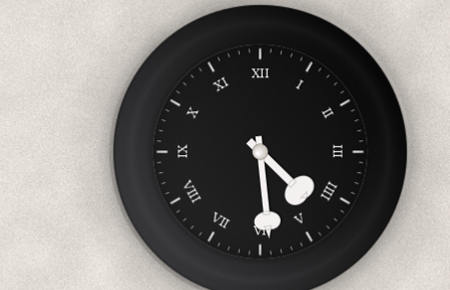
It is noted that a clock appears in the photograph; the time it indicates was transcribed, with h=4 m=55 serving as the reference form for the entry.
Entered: h=4 m=29
